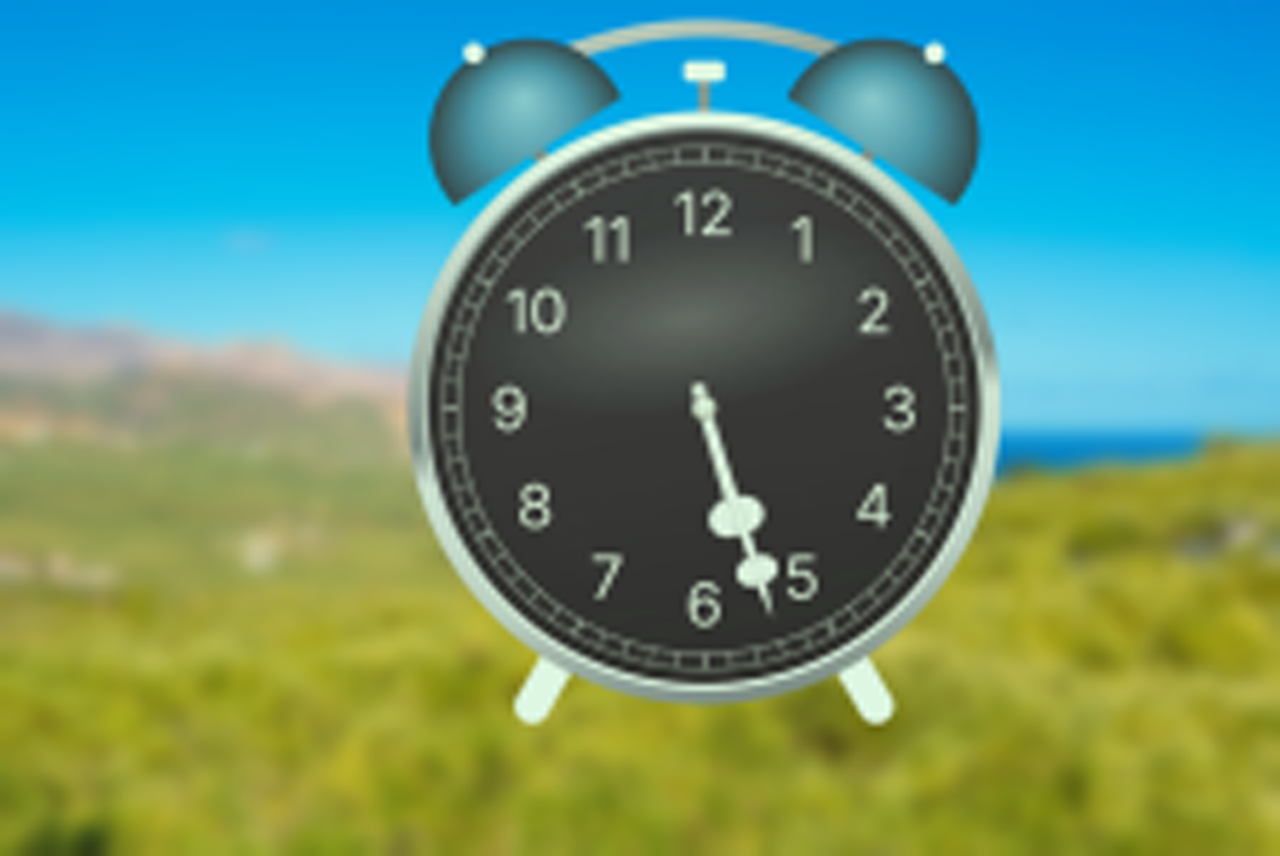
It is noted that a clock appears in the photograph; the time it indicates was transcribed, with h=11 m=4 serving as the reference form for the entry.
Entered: h=5 m=27
